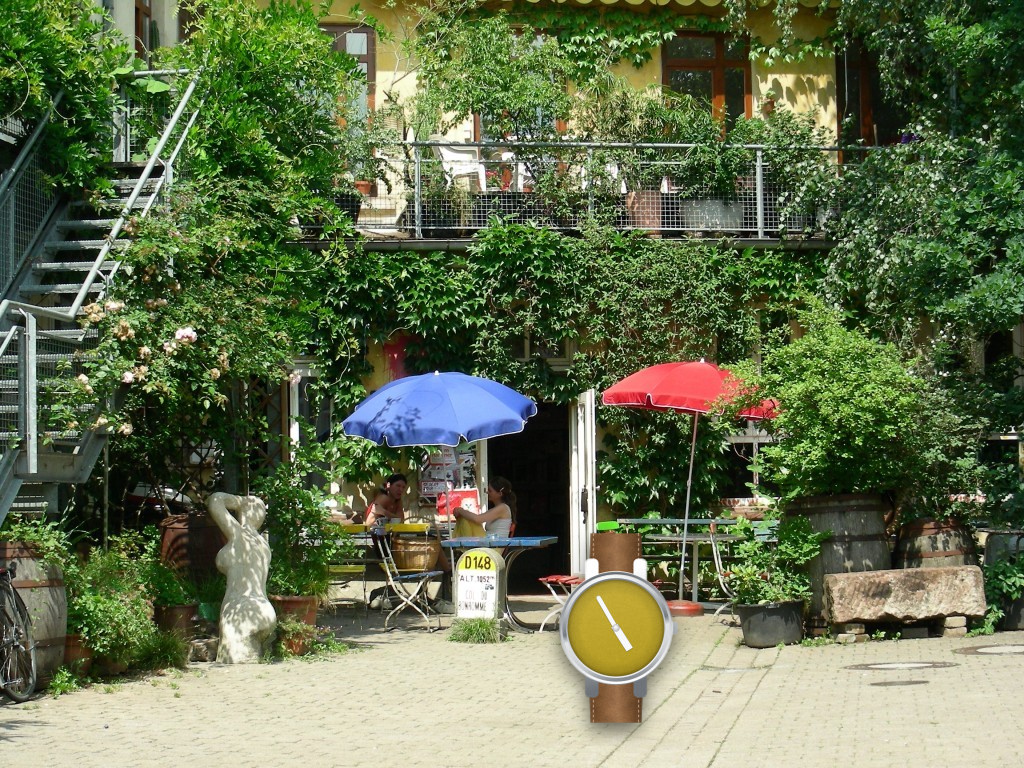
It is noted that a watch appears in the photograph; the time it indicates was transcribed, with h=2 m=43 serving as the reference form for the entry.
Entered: h=4 m=55
